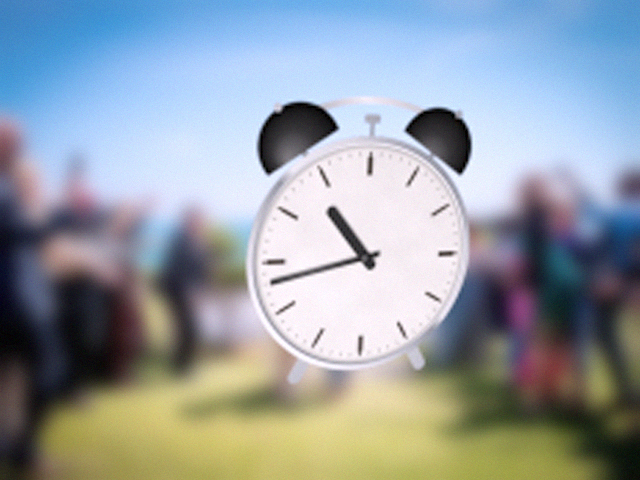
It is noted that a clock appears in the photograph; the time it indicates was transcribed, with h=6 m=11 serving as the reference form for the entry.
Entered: h=10 m=43
